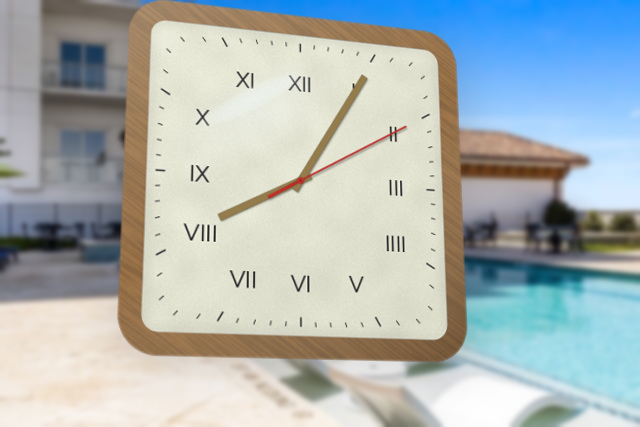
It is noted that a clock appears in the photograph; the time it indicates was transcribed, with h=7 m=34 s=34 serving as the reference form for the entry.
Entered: h=8 m=5 s=10
